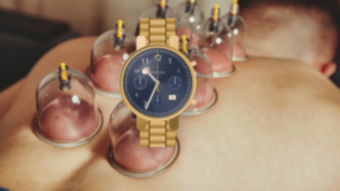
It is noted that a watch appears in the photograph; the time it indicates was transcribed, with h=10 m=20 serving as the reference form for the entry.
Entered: h=10 m=34
